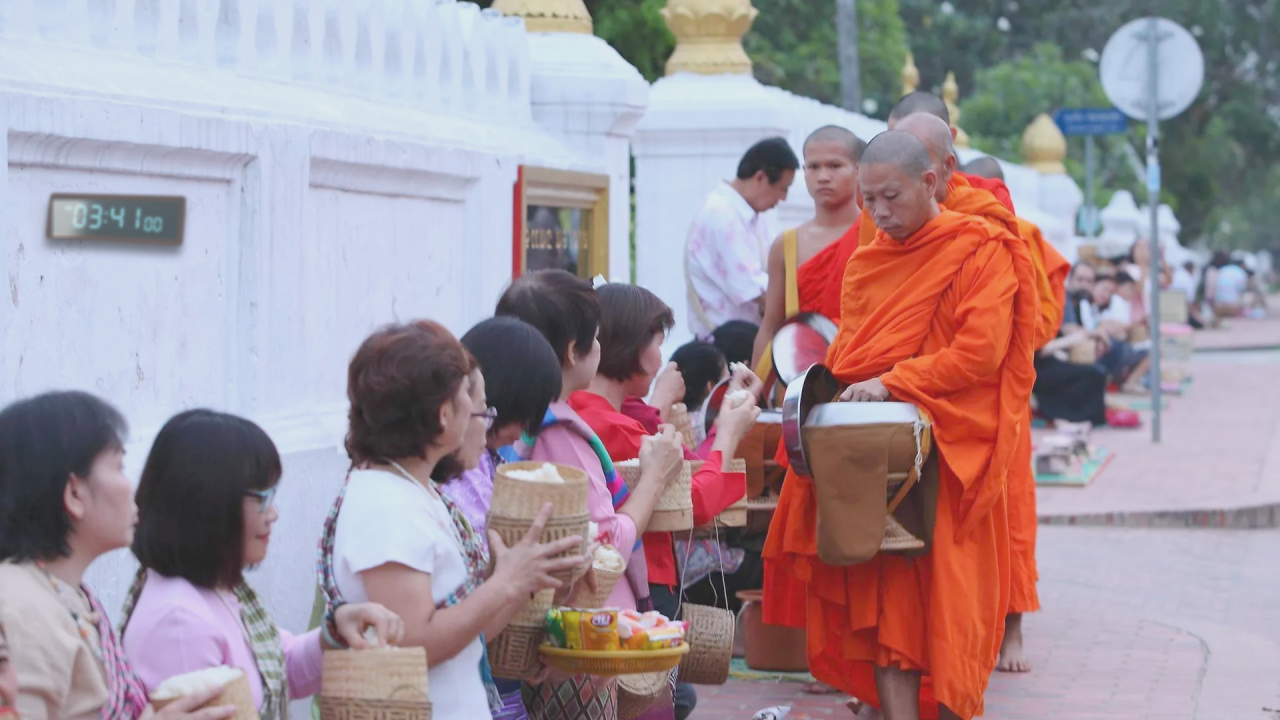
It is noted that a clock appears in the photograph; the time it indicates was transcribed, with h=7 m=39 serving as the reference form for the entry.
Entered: h=3 m=41
